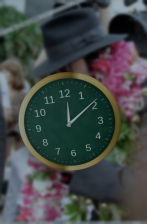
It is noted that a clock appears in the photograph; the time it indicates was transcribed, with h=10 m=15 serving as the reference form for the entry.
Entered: h=12 m=9
